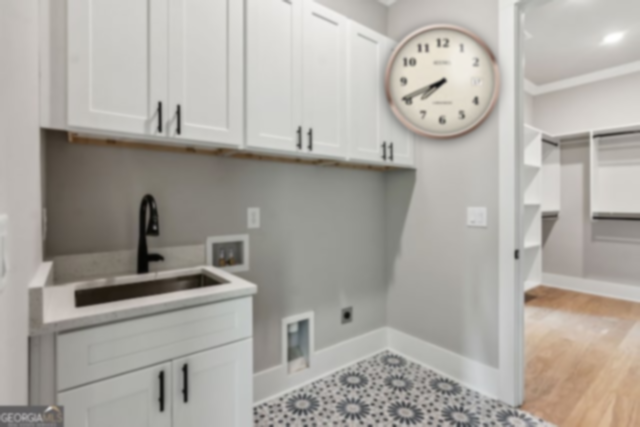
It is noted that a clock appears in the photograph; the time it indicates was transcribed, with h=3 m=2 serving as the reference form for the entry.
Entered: h=7 m=41
